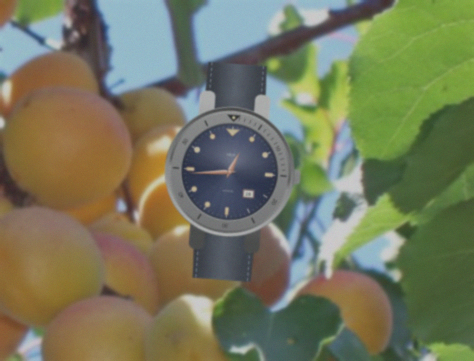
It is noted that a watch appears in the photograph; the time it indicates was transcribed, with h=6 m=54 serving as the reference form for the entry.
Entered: h=12 m=44
